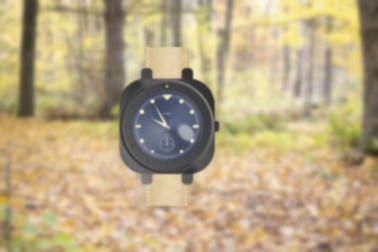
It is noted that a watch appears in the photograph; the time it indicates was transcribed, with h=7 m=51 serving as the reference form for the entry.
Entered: h=9 m=55
